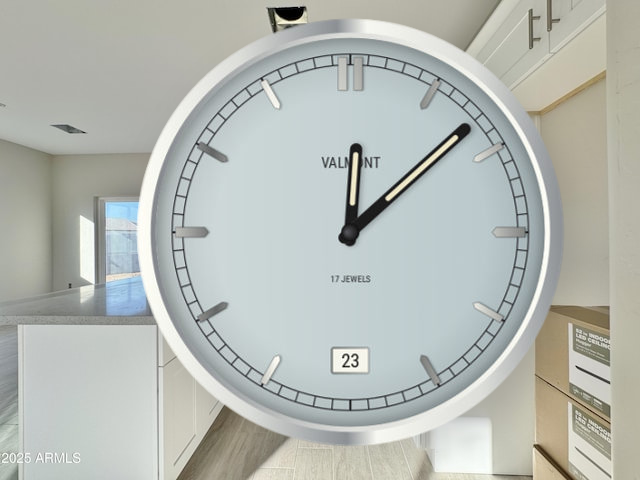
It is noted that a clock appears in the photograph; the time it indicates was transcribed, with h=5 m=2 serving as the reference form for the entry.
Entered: h=12 m=8
